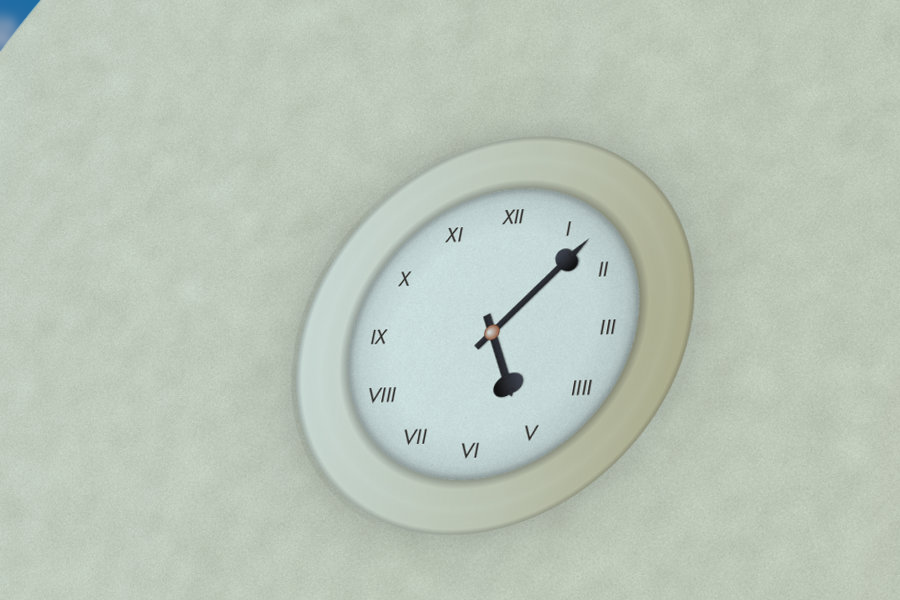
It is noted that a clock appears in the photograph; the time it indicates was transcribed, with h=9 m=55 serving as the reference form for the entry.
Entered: h=5 m=7
